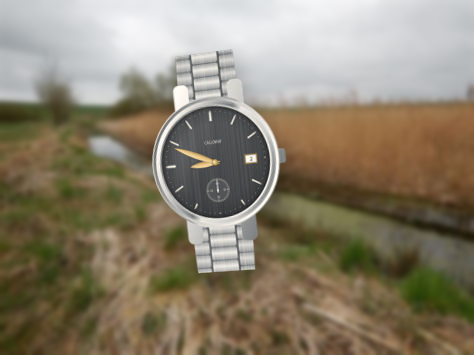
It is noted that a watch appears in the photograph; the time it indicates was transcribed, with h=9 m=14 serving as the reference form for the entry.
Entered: h=8 m=49
